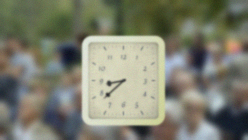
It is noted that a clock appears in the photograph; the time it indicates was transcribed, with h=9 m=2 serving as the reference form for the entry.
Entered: h=8 m=38
